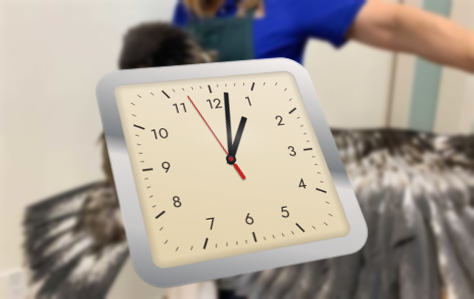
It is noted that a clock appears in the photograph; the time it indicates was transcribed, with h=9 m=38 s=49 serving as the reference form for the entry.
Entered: h=1 m=1 s=57
